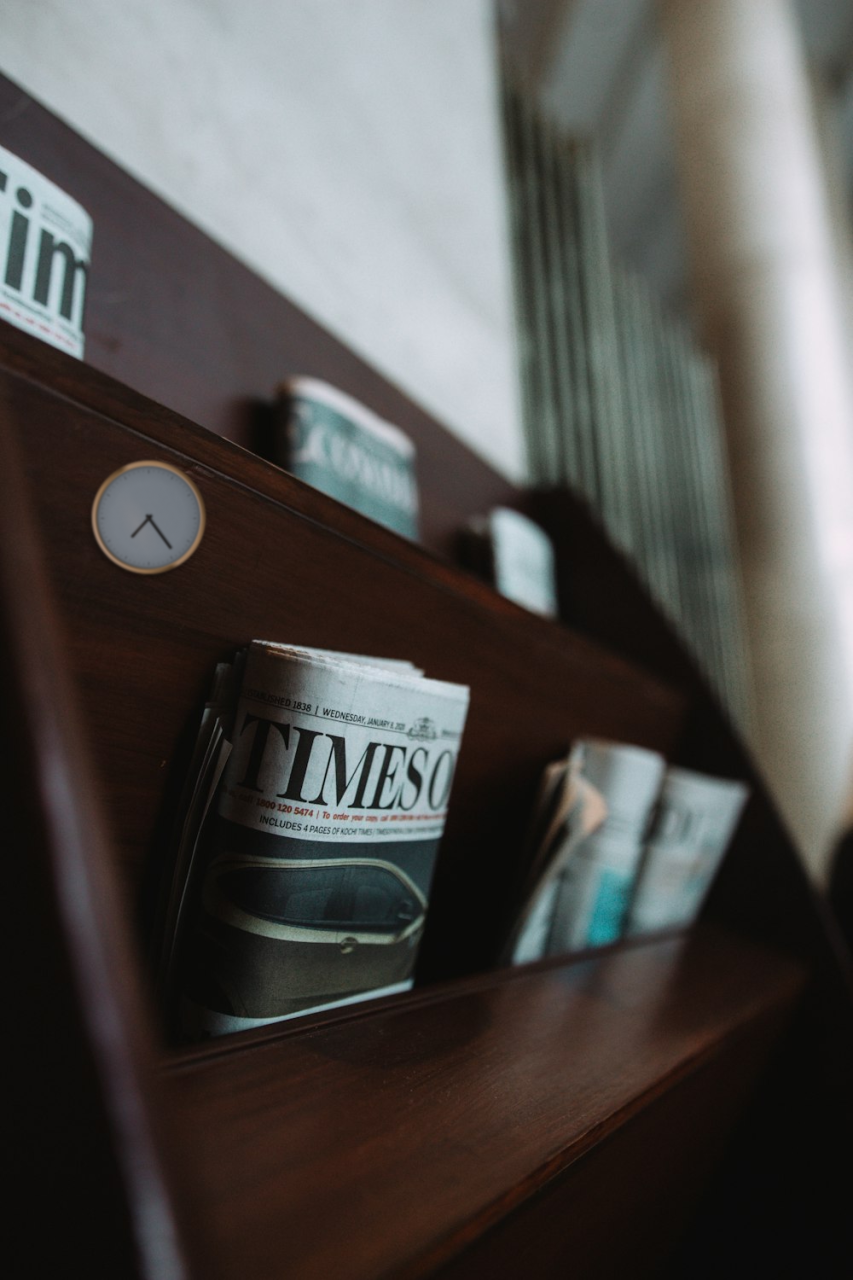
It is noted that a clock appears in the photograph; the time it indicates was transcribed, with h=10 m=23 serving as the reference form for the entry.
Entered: h=7 m=24
